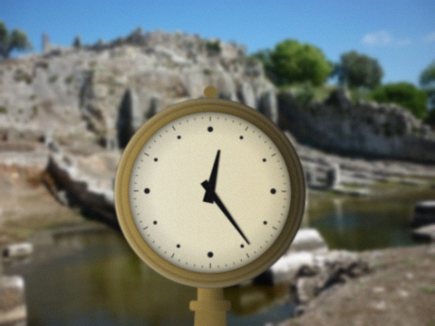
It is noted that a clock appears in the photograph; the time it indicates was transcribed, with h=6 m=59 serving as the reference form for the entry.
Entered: h=12 m=24
